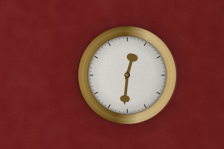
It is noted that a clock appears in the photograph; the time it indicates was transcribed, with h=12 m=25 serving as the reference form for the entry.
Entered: h=12 m=31
